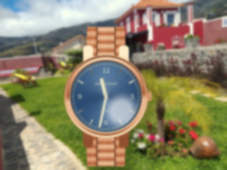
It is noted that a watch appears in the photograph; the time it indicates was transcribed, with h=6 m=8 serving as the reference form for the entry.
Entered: h=11 m=32
